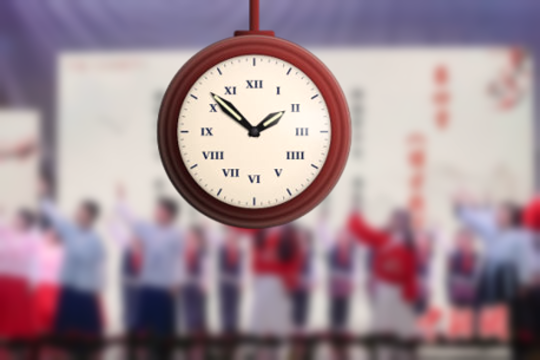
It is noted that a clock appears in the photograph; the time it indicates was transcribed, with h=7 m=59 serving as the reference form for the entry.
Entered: h=1 m=52
